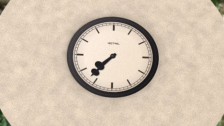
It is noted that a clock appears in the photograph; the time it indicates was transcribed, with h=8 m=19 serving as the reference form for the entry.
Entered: h=7 m=37
